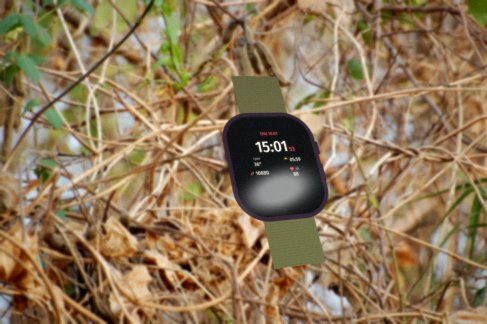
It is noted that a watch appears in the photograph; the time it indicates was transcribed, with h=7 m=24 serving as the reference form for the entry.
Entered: h=15 m=1
